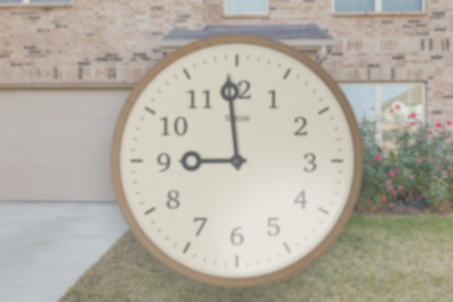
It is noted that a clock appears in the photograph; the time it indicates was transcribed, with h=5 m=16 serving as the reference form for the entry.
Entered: h=8 m=59
